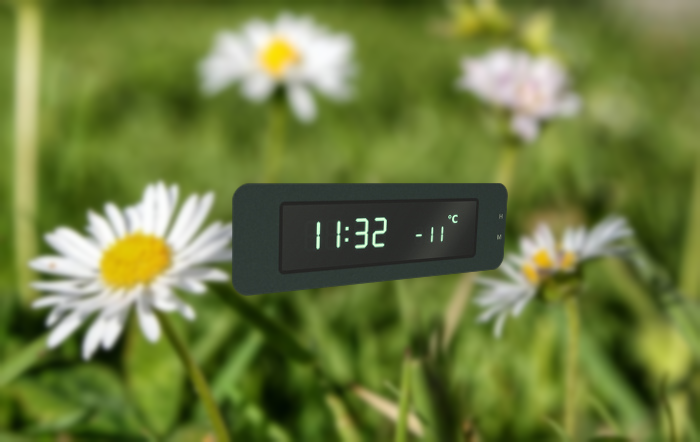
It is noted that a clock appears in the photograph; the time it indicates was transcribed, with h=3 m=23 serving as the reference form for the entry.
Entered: h=11 m=32
